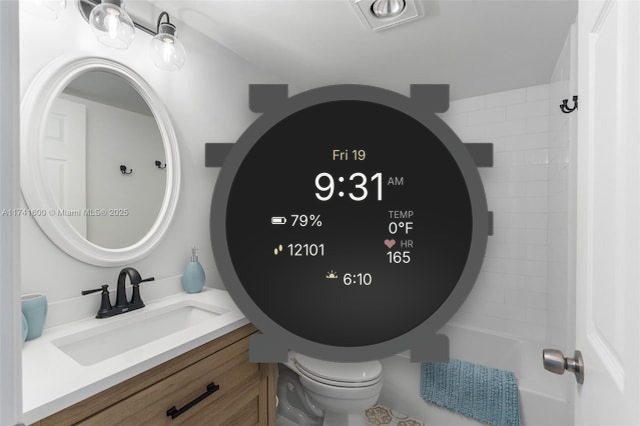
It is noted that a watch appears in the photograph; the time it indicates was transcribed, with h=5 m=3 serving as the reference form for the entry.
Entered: h=9 m=31
